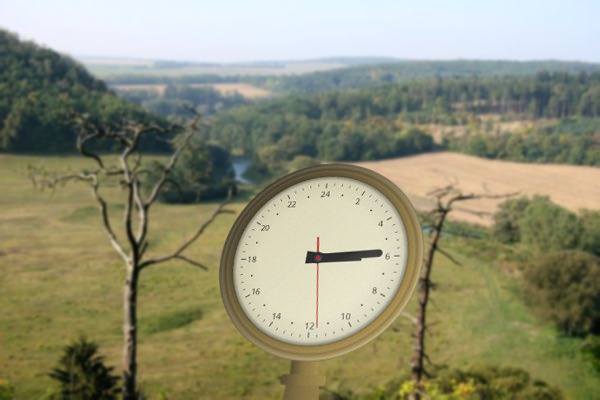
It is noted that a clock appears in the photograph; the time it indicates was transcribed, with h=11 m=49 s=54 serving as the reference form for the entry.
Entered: h=6 m=14 s=29
